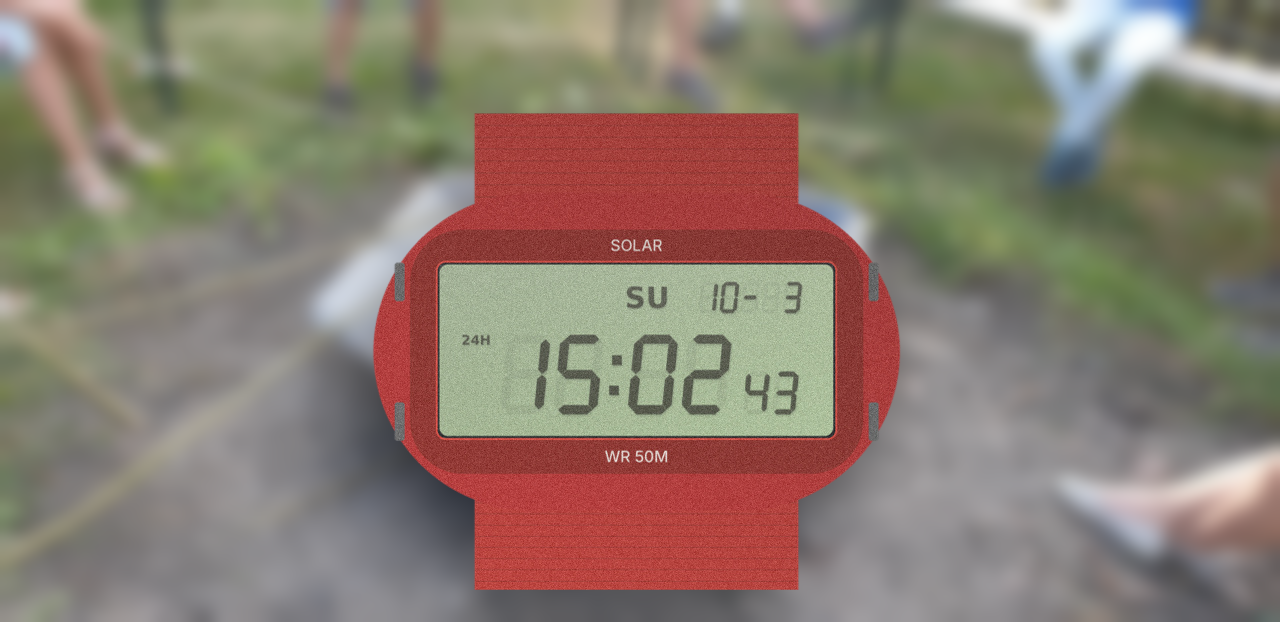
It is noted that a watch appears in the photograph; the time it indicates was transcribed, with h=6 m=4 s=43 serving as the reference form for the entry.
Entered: h=15 m=2 s=43
